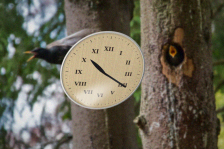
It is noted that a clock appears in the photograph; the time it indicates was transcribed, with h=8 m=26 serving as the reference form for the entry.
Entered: h=10 m=20
